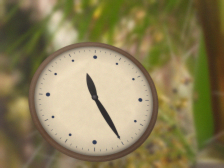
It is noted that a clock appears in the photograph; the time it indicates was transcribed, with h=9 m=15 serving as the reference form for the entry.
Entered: h=11 m=25
